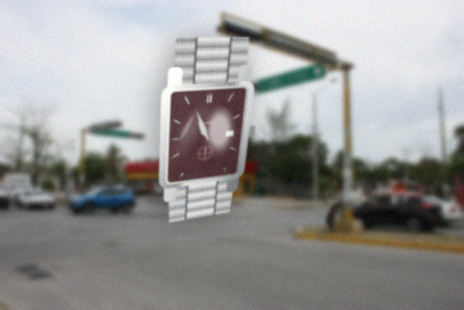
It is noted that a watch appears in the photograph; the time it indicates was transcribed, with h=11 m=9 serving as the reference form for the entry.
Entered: h=10 m=56
